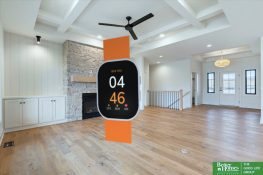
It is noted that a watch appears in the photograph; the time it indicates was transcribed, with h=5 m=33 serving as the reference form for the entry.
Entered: h=4 m=46
